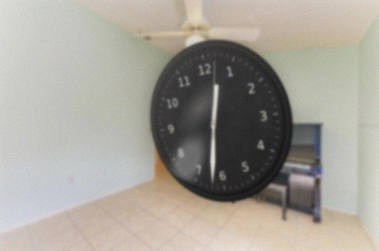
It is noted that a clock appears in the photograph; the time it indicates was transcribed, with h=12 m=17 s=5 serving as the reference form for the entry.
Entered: h=12 m=32 s=2
